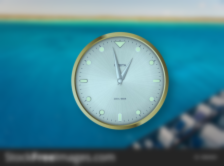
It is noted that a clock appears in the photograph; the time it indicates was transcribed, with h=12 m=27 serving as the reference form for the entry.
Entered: h=12 m=58
